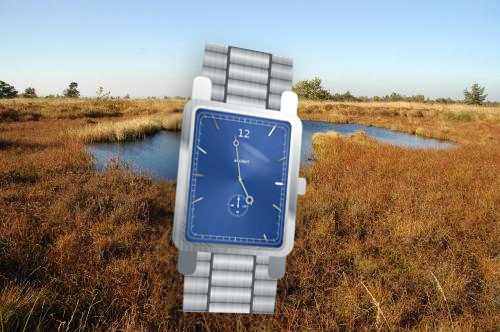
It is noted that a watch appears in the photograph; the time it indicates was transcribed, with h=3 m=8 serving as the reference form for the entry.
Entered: h=4 m=58
